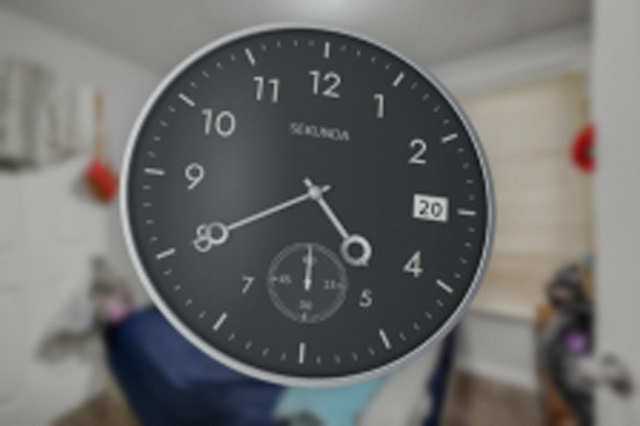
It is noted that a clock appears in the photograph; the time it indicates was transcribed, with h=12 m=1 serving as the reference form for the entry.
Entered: h=4 m=40
